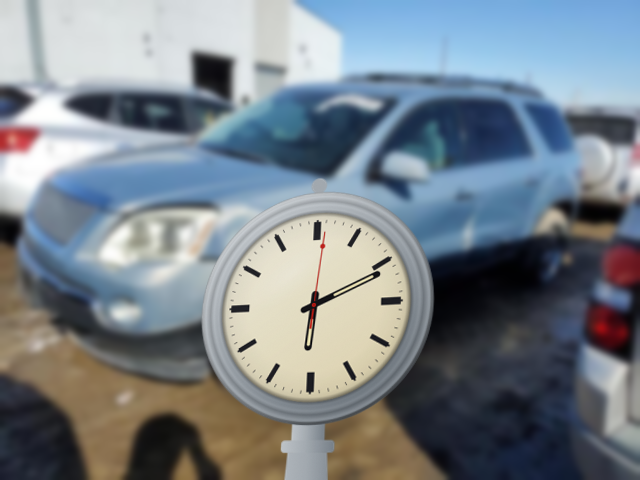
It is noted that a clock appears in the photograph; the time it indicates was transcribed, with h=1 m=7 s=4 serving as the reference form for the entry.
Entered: h=6 m=11 s=1
